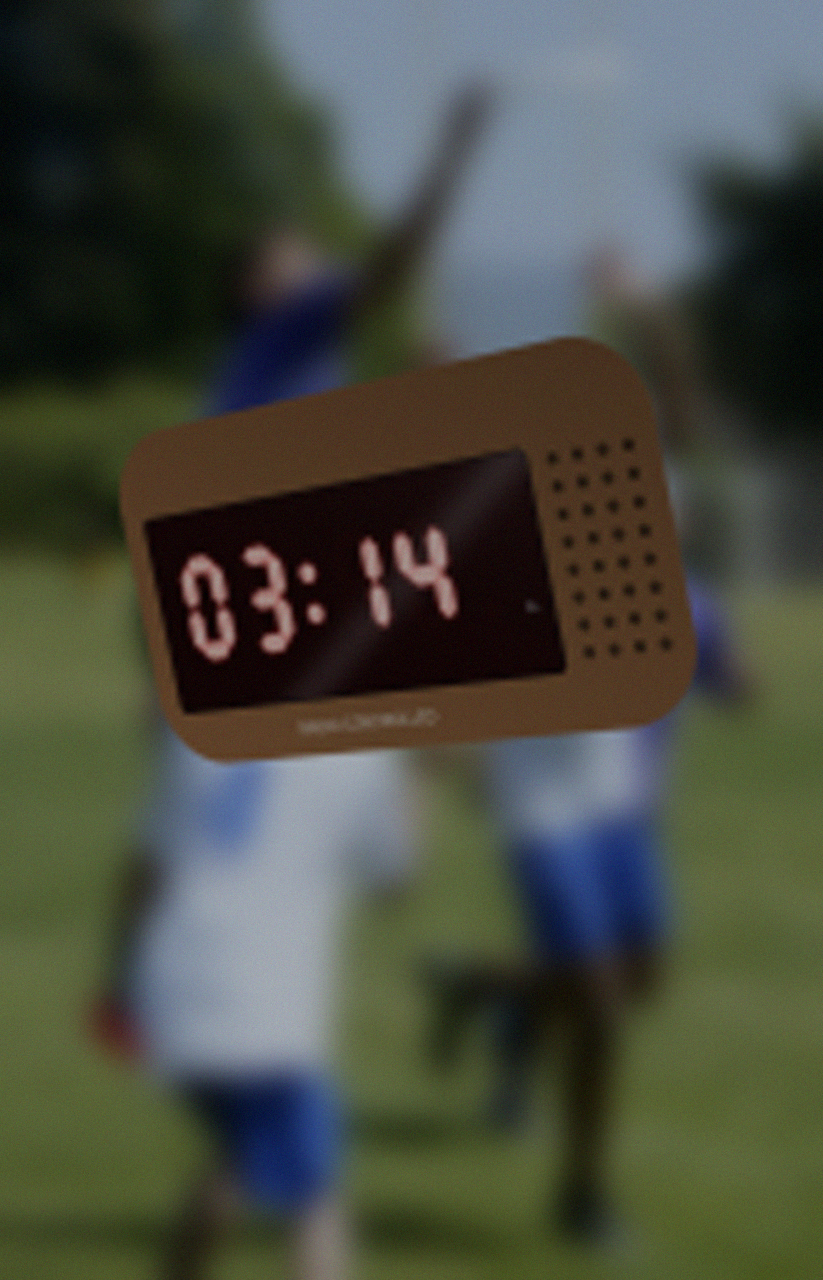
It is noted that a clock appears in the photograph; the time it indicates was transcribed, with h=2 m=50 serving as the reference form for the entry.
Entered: h=3 m=14
